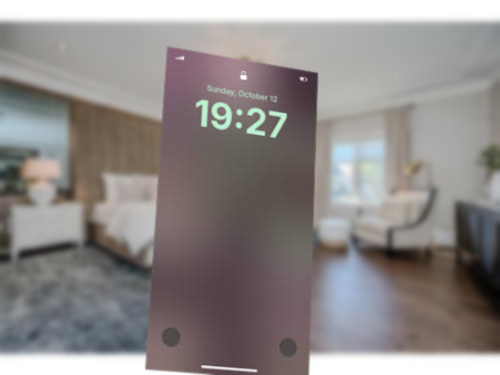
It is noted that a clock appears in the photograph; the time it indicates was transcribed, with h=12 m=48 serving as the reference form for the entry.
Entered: h=19 m=27
